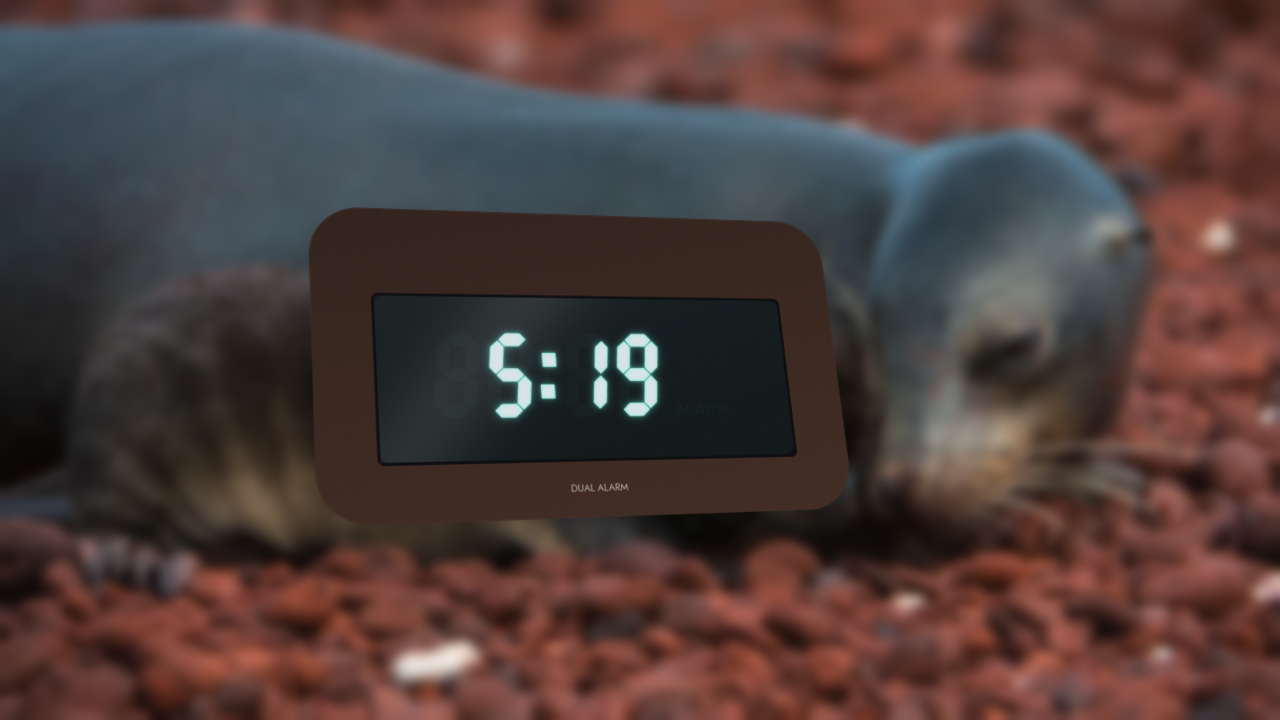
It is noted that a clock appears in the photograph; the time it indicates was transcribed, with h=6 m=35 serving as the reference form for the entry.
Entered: h=5 m=19
